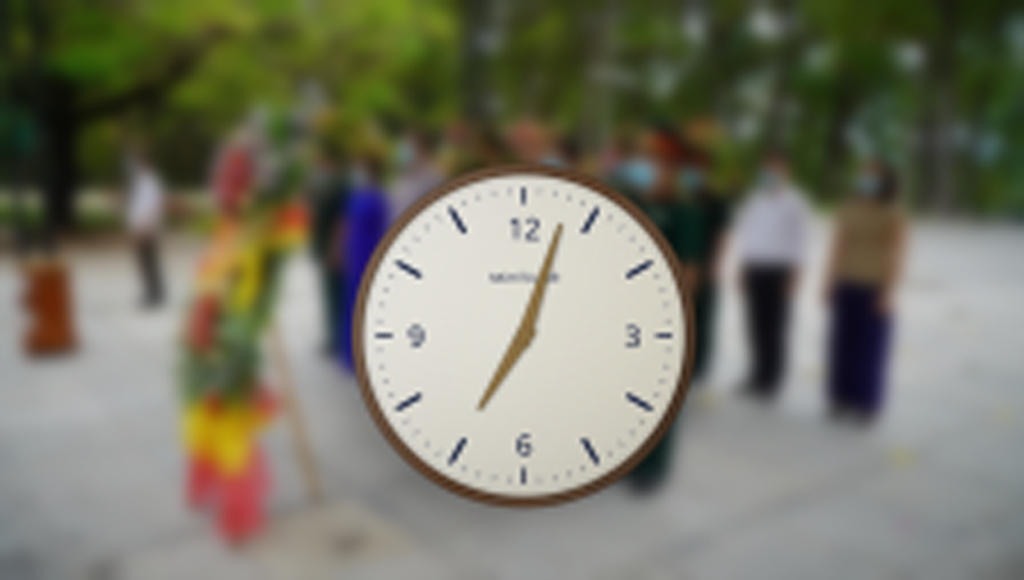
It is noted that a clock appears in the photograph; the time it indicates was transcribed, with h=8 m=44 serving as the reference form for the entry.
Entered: h=7 m=3
